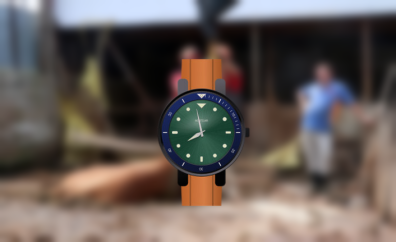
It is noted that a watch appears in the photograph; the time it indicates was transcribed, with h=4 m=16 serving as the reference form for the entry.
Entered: h=7 m=58
